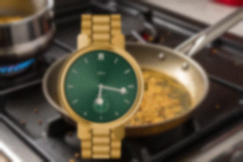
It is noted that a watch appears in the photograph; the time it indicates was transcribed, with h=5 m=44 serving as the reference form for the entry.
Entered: h=6 m=17
